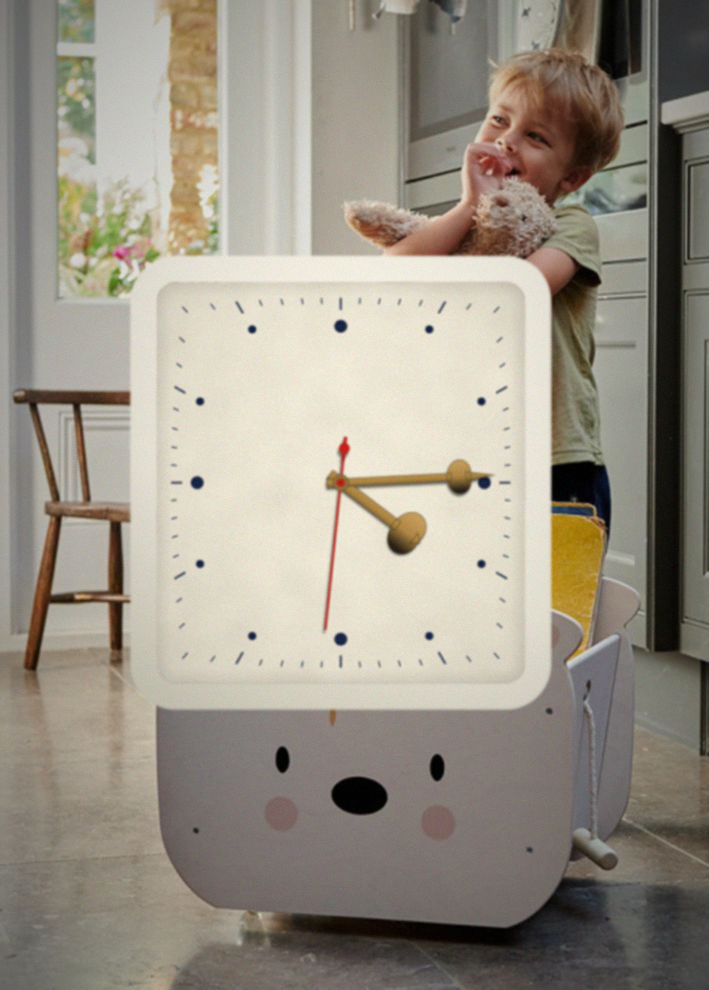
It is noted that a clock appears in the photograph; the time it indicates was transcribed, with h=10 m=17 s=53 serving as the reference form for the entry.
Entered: h=4 m=14 s=31
